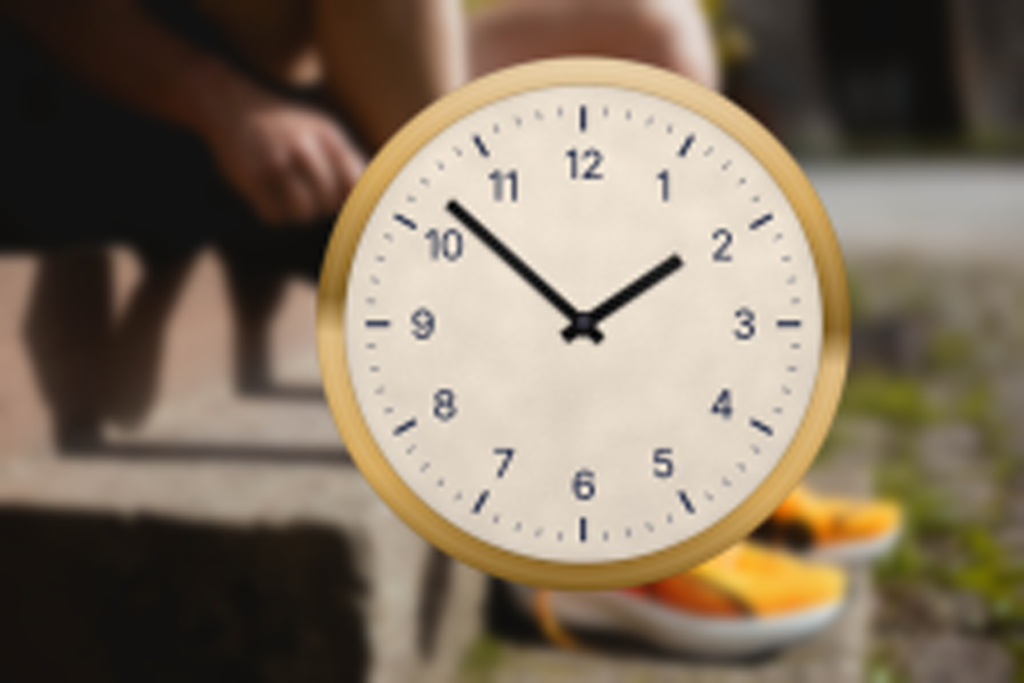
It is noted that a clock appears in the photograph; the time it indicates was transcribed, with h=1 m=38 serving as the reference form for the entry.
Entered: h=1 m=52
